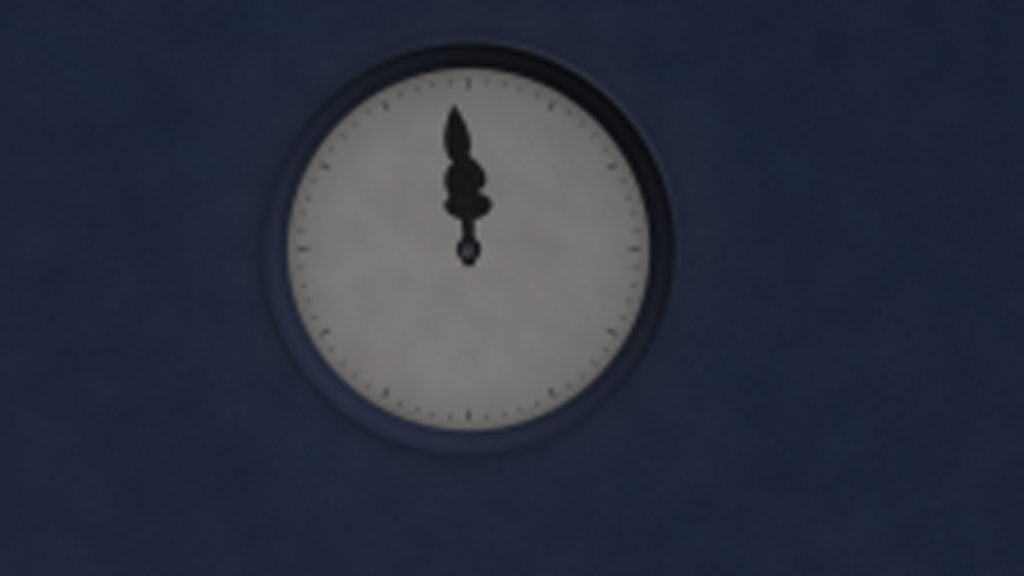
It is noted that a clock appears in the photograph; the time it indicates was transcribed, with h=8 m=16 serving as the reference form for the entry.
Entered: h=11 m=59
